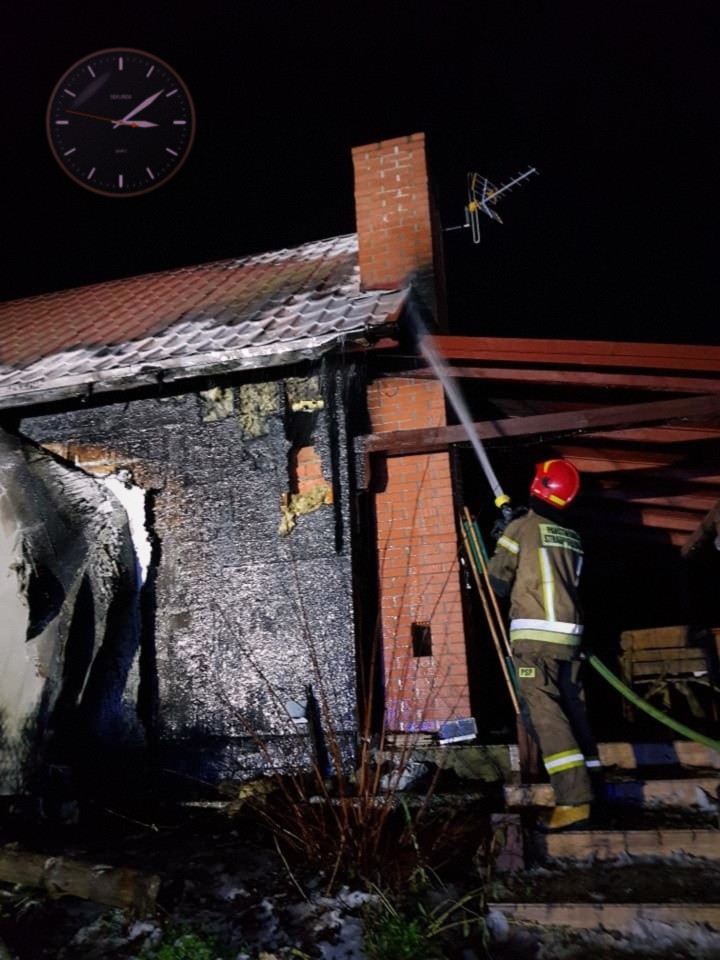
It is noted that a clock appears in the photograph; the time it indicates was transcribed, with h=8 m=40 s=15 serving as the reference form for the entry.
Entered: h=3 m=8 s=47
